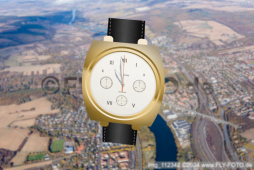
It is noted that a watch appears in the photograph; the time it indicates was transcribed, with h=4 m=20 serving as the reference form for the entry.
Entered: h=10 m=59
